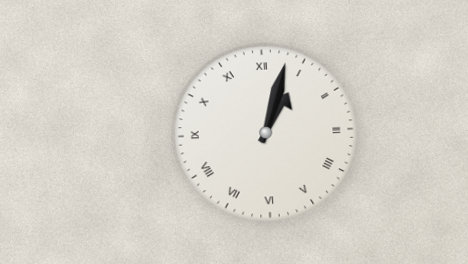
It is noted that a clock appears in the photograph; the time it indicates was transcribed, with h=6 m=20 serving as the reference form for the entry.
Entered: h=1 m=3
